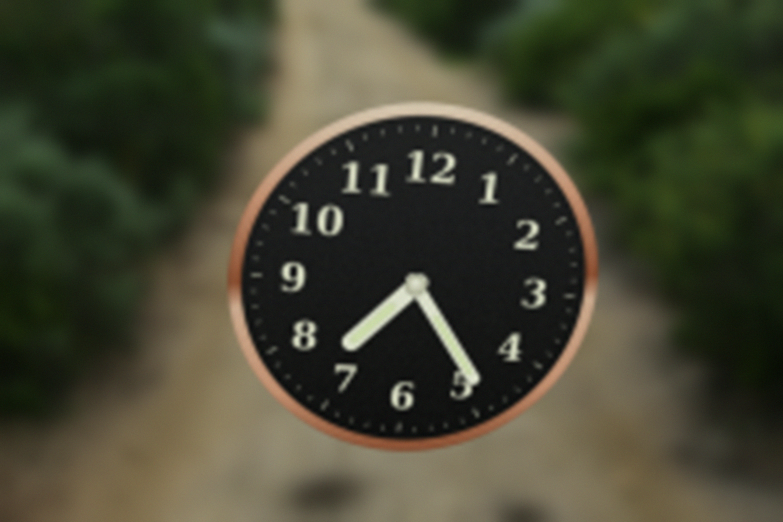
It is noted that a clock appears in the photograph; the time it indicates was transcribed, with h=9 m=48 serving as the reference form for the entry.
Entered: h=7 m=24
